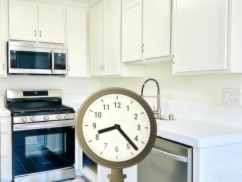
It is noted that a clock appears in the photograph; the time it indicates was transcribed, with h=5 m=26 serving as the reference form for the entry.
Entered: h=8 m=23
